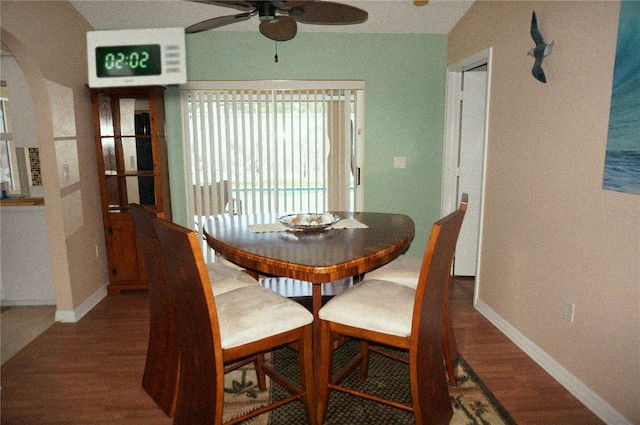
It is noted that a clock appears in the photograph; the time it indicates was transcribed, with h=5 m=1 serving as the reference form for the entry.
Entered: h=2 m=2
